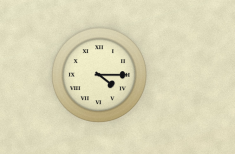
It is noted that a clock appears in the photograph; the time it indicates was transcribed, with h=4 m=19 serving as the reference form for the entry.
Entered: h=4 m=15
